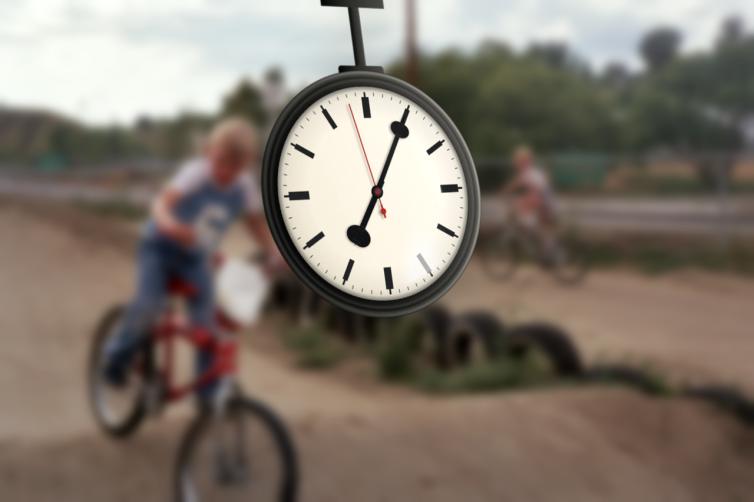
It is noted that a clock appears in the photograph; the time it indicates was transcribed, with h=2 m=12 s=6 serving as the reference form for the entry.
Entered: h=7 m=4 s=58
